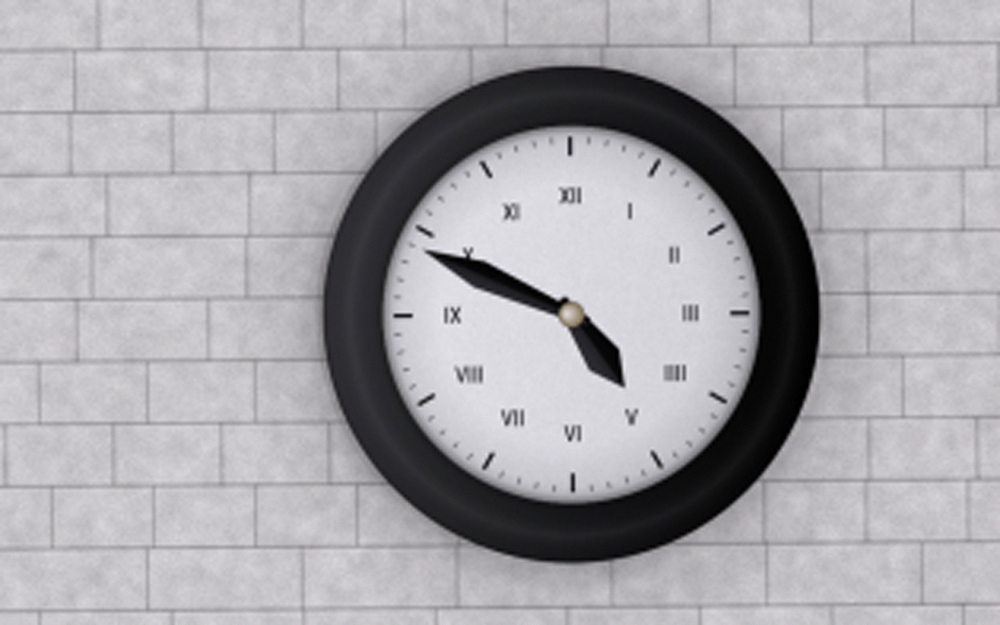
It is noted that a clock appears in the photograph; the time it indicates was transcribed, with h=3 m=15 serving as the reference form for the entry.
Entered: h=4 m=49
